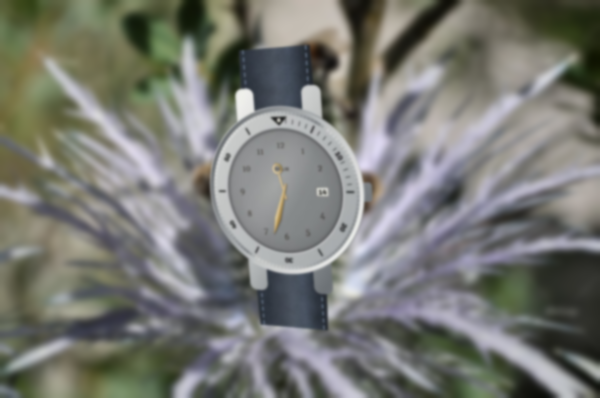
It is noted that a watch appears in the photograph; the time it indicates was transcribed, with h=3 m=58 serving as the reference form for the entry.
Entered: h=11 m=33
